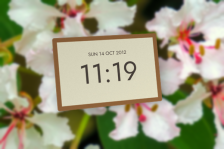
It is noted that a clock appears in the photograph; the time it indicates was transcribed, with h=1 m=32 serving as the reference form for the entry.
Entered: h=11 m=19
